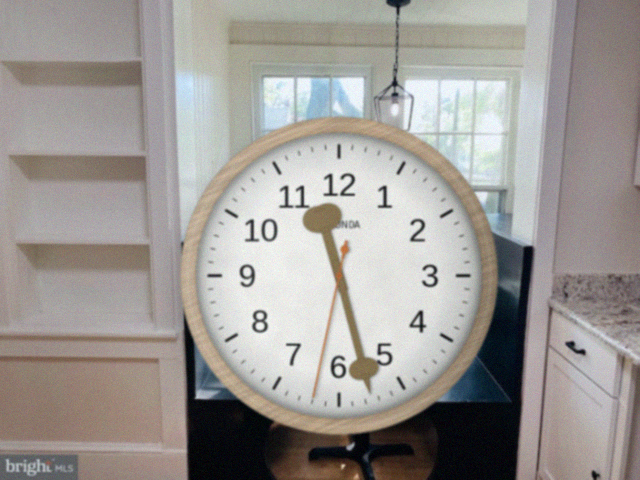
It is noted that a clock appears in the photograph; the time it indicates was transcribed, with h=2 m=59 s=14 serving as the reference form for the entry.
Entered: h=11 m=27 s=32
